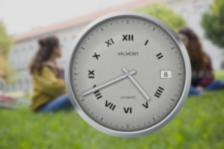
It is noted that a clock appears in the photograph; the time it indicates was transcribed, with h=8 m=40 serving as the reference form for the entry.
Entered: h=4 m=41
